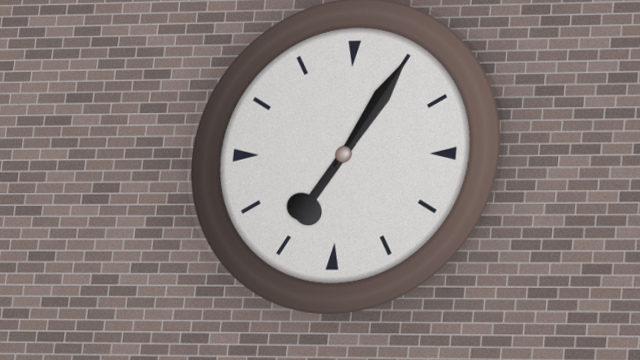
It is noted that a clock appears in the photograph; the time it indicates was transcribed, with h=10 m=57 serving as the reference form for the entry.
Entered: h=7 m=5
